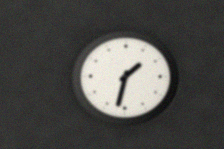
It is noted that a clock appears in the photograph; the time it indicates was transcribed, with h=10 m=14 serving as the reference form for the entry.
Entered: h=1 m=32
